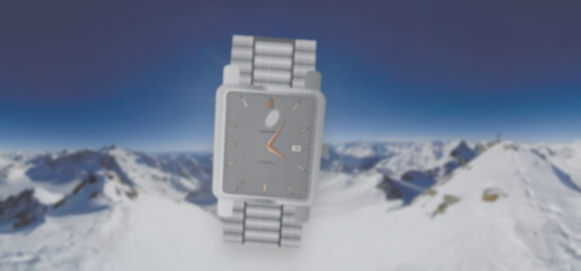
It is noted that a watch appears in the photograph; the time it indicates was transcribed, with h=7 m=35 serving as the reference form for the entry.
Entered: h=4 m=5
